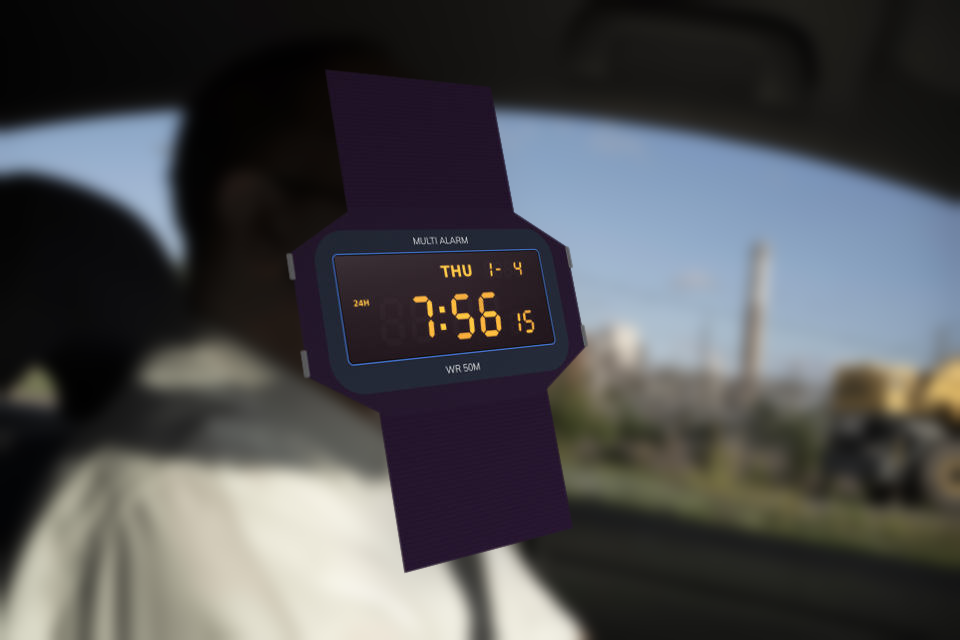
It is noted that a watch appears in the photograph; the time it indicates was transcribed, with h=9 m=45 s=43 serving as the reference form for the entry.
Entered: h=7 m=56 s=15
